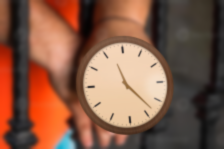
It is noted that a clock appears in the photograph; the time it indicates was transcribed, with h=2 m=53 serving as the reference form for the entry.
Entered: h=11 m=23
